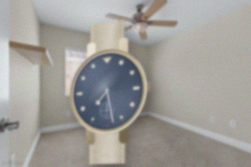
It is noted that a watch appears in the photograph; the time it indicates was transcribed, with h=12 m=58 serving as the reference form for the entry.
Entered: h=7 m=28
